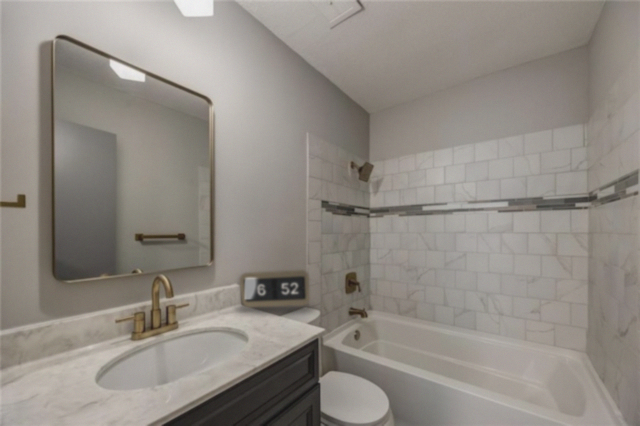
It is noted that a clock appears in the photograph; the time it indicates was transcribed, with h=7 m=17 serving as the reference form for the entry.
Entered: h=6 m=52
